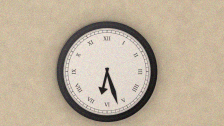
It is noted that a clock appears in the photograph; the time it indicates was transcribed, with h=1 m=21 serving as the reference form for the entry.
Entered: h=6 m=27
